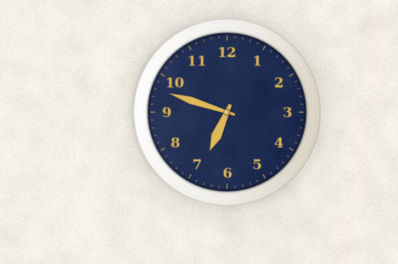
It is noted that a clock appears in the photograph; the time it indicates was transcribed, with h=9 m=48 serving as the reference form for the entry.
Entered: h=6 m=48
